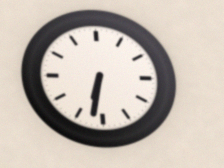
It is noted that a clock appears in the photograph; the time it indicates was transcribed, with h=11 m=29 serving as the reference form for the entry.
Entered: h=6 m=32
